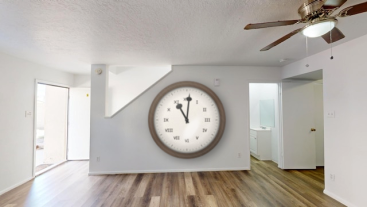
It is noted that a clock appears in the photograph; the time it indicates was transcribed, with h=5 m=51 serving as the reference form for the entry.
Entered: h=11 m=1
